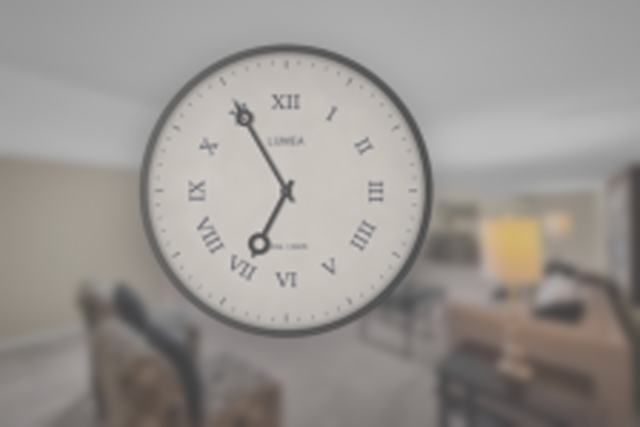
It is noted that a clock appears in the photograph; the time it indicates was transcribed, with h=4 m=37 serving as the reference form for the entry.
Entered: h=6 m=55
